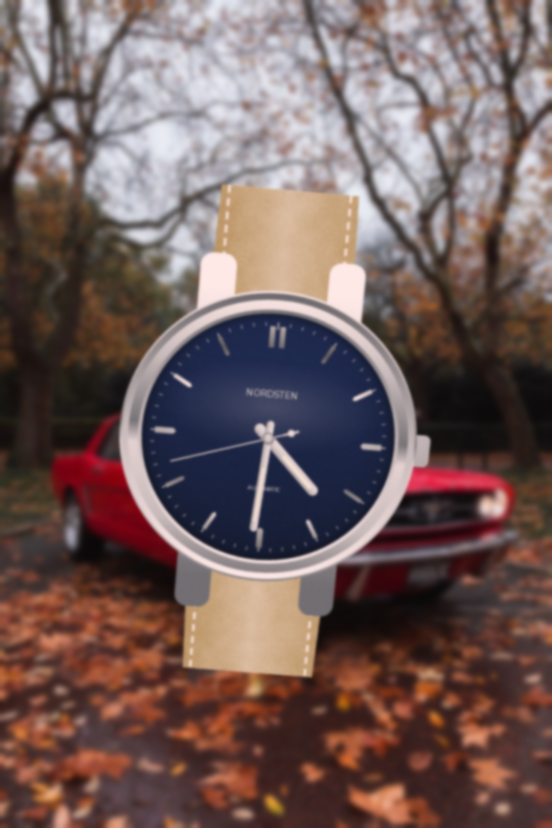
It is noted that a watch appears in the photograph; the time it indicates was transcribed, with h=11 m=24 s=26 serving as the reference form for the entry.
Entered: h=4 m=30 s=42
